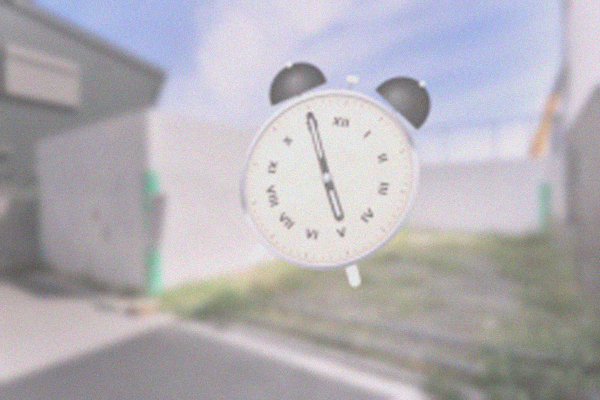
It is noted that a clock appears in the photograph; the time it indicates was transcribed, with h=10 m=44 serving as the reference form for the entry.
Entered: h=4 m=55
